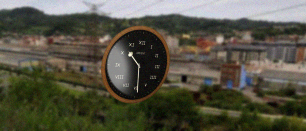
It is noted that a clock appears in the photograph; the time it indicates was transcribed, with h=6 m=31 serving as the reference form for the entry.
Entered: h=10 m=29
